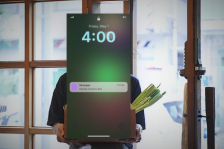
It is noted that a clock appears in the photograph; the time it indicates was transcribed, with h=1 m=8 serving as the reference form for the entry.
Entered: h=4 m=0
